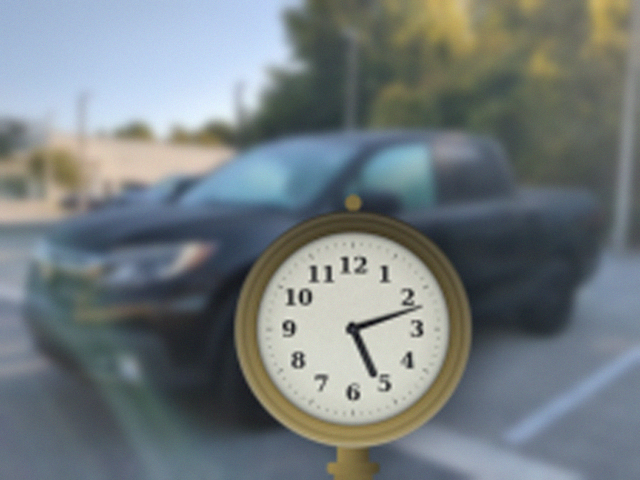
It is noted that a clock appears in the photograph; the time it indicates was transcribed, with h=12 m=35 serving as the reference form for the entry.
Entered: h=5 m=12
